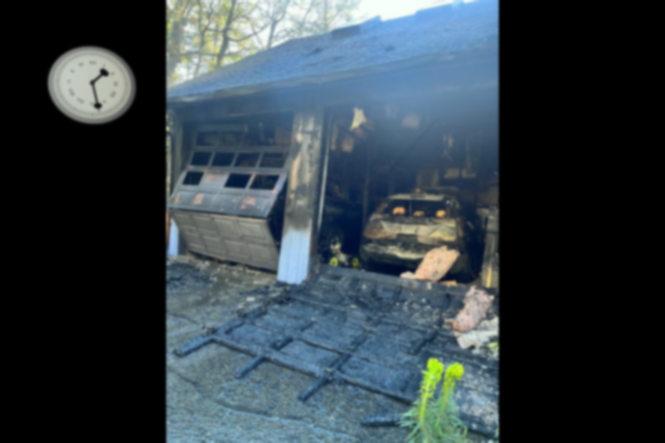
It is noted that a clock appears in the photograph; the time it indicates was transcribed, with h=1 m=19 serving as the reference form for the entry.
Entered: h=1 m=28
